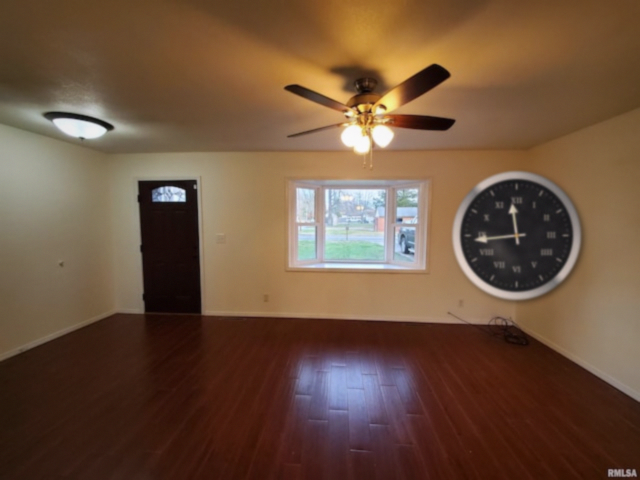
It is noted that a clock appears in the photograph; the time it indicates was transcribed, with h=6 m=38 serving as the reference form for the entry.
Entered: h=11 m=44
